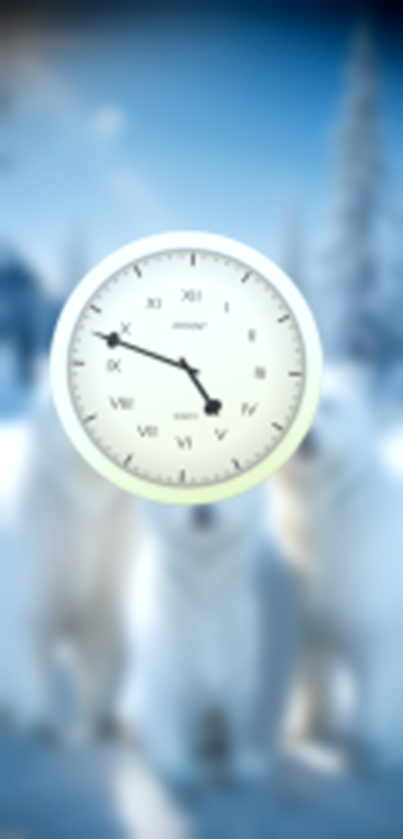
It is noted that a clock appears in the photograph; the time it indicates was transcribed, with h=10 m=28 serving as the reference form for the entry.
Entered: h=4 m=48
